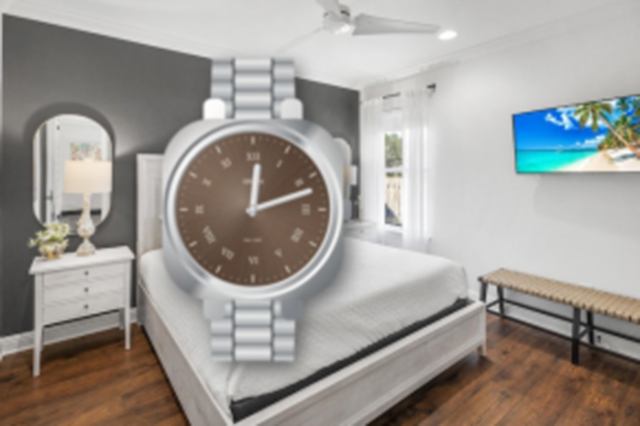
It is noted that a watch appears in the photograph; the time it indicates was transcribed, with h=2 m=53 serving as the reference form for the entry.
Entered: h=12 m=12
